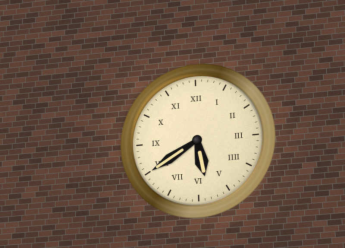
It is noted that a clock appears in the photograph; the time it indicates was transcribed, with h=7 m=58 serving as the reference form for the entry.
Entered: h=5 m=40
